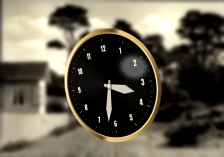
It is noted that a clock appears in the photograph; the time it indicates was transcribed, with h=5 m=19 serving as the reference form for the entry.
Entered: h=3 m=32
